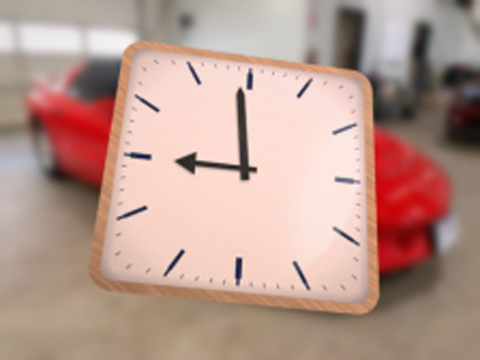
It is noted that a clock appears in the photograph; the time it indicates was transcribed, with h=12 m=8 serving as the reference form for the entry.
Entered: h=8 m=59
